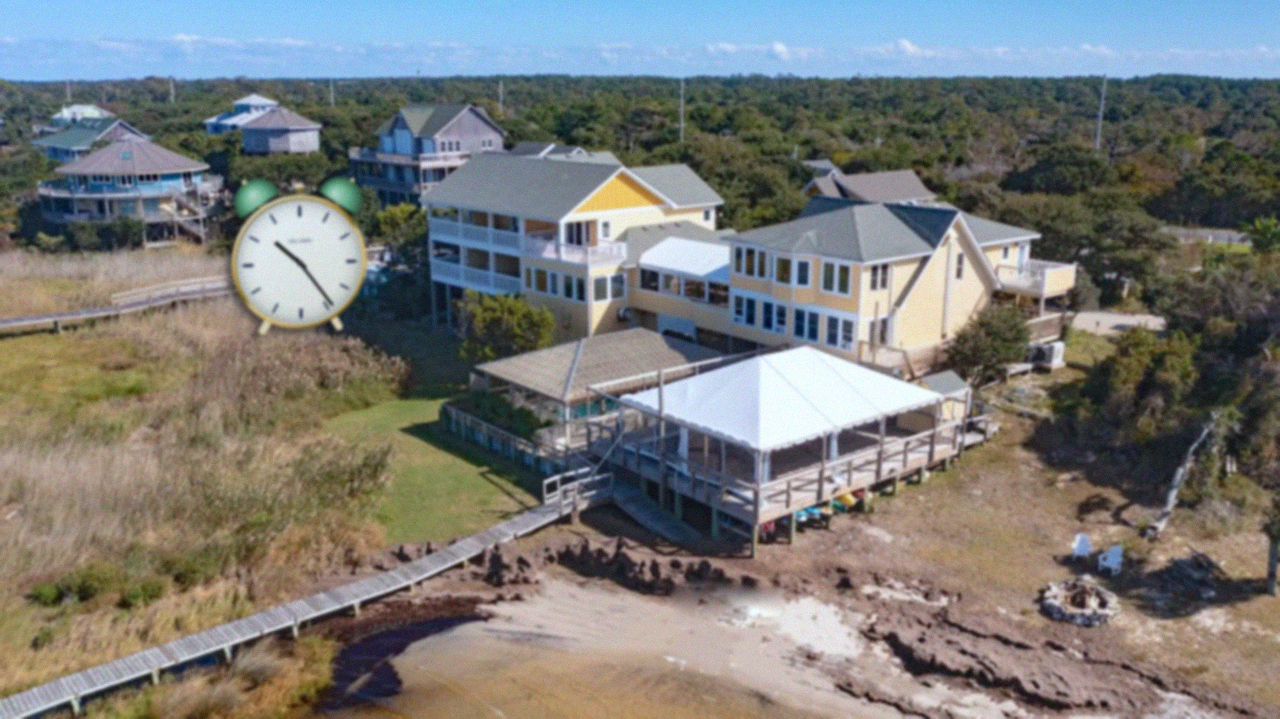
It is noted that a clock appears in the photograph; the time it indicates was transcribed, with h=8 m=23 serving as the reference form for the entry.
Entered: h=10 m=24
